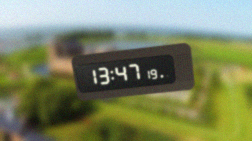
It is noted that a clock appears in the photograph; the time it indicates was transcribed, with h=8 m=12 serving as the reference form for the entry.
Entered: h=13 m=47
